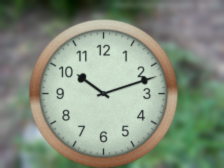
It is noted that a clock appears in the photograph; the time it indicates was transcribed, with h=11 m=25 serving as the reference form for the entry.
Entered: h=10 m=12
